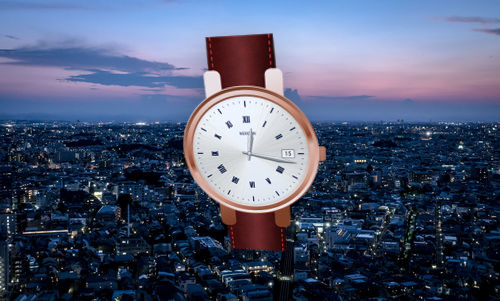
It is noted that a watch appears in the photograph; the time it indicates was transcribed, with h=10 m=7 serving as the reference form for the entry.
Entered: h=12 m=17
